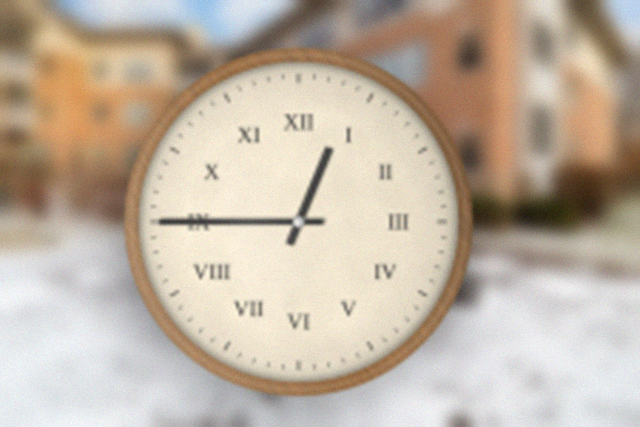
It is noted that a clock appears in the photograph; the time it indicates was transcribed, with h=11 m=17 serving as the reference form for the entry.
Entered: h=12 m=45
